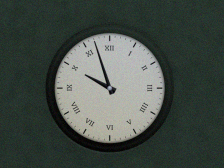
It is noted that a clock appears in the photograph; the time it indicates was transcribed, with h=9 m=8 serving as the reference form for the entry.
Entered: h=9 m=57
